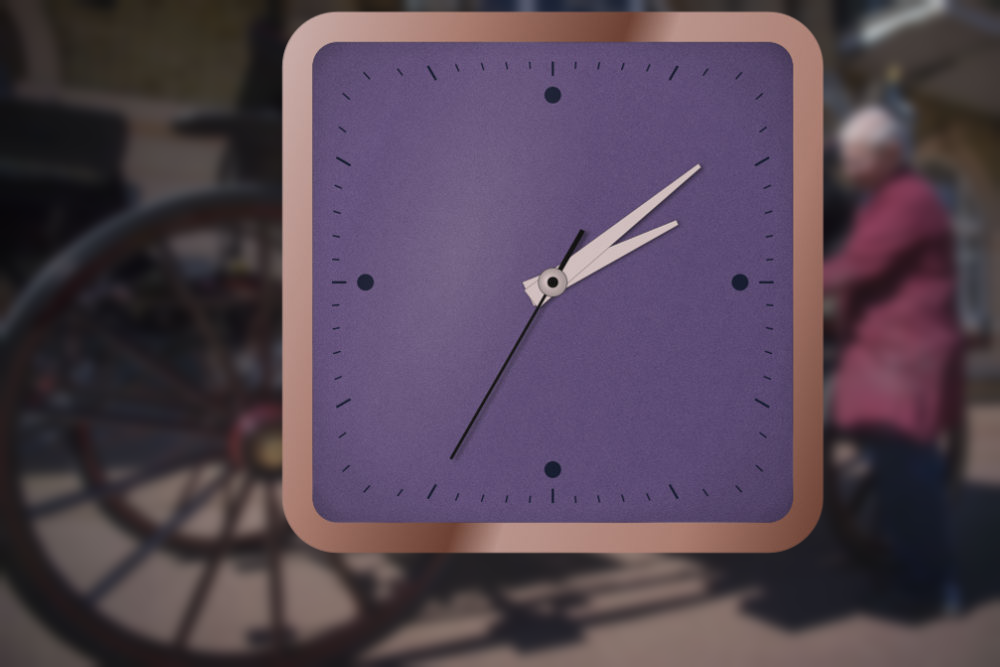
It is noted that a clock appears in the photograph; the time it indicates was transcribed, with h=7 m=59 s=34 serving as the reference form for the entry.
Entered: h=2 m=8 s=35
